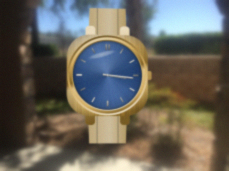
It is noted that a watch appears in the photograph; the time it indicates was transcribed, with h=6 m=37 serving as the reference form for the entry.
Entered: h=3 m=16
